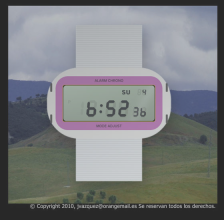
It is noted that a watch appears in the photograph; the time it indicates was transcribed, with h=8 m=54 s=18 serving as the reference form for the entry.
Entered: h=6 m=52 s=36
